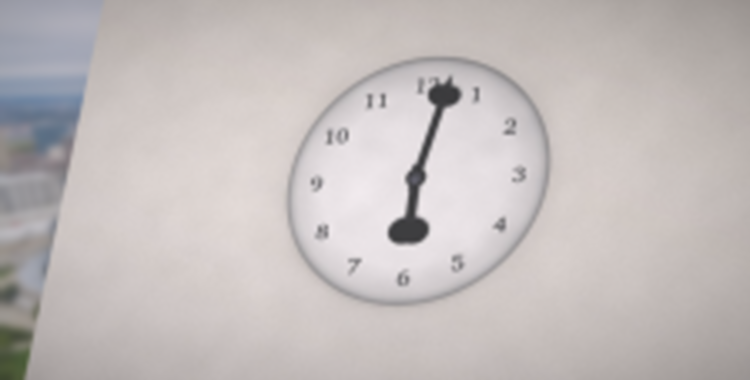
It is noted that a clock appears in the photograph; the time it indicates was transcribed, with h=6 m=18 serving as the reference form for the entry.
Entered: h=6 m=2
